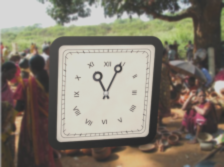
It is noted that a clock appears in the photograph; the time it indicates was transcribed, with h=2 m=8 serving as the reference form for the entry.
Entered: h=11 m=4
